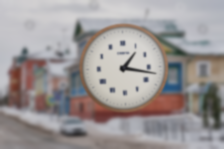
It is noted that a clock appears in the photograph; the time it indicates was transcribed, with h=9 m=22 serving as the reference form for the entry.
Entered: h=1 m=17
